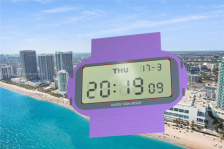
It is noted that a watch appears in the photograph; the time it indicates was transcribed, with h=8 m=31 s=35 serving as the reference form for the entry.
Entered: h=20 m=19 s=9
